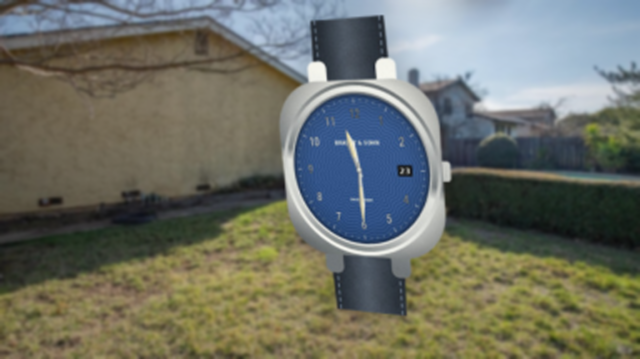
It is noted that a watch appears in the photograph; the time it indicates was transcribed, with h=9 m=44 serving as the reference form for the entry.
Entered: h=11 m=30
